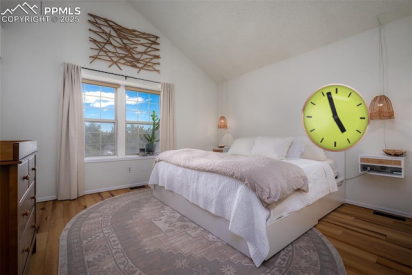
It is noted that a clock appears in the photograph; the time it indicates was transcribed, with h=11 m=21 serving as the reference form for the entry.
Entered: h=4 m=57
